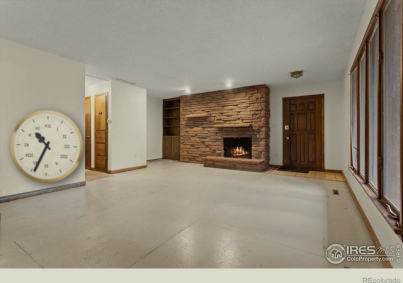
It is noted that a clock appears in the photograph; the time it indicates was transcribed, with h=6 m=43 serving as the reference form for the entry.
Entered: h=10 m=34
